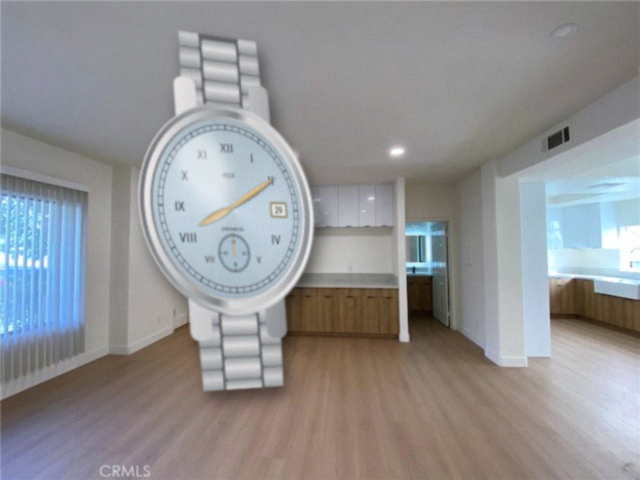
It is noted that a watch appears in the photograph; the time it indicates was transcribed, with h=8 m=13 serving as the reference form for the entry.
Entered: h=8 m=10
